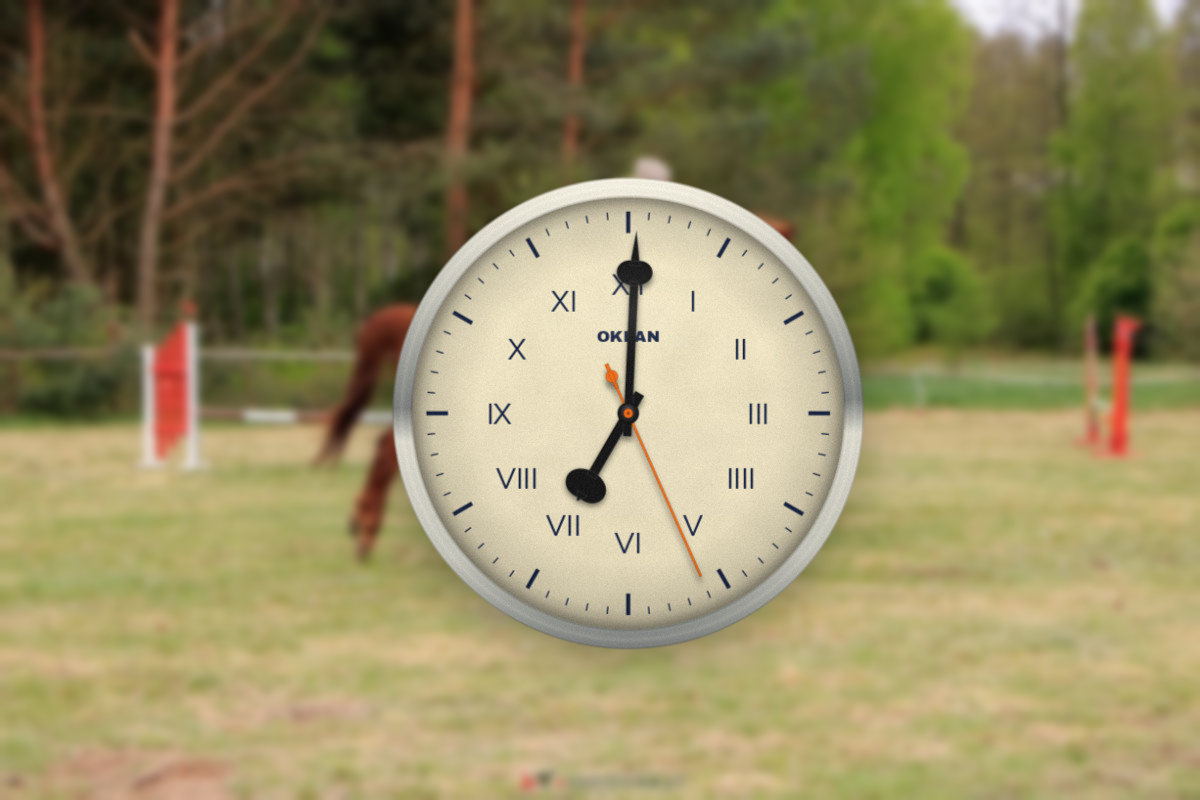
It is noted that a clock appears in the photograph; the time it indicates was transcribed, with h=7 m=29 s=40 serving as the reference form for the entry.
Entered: h=7 m=0 s=26
